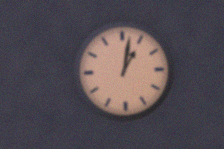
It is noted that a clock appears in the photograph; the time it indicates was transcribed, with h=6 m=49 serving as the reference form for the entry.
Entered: h=1 m=2
